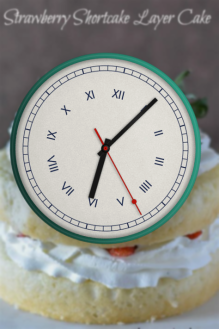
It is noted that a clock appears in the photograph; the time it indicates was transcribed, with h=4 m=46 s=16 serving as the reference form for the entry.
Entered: h=6 m=5 s=23
